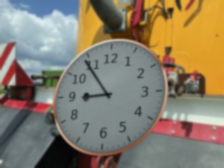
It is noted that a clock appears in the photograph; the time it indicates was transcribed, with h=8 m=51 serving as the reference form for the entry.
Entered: h=8 m=54
